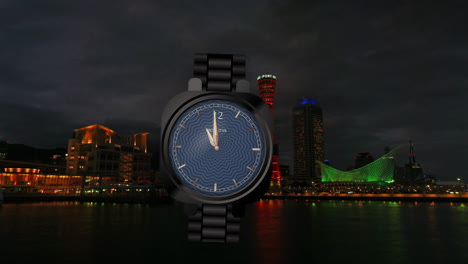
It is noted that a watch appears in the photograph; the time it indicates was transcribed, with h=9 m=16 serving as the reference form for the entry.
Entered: h=10 m=59
